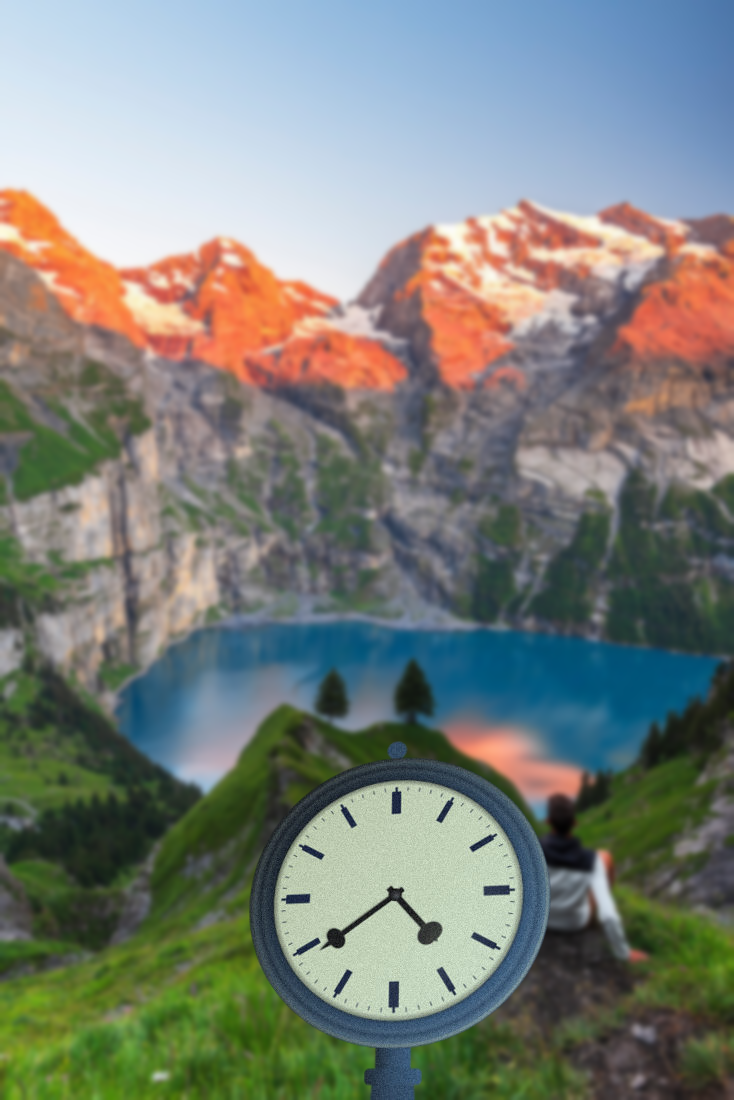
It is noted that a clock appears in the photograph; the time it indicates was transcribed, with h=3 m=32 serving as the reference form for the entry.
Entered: h=4 m=39
